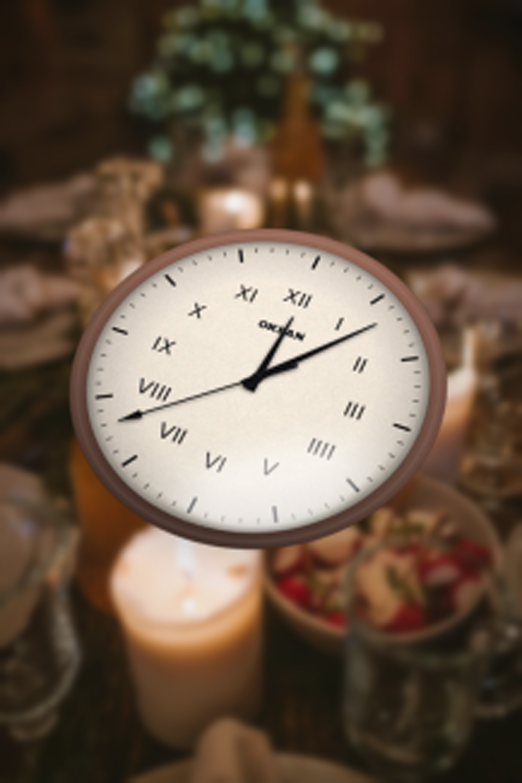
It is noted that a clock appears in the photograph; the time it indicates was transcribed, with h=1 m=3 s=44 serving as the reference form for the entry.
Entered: h=12 m=6 s=38
